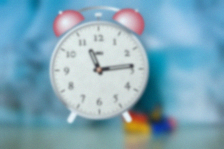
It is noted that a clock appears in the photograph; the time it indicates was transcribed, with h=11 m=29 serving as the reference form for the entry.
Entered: h=11 m=14
